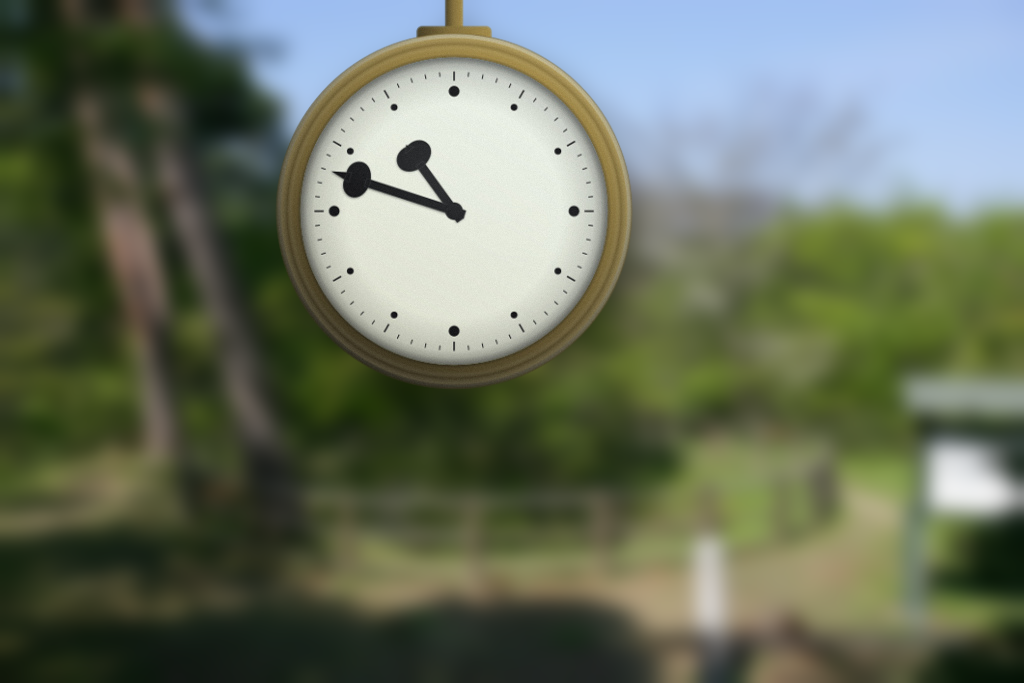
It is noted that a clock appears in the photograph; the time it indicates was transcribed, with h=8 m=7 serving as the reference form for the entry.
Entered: h=10 m=48
